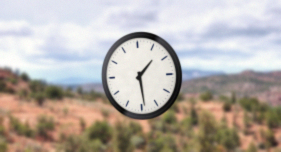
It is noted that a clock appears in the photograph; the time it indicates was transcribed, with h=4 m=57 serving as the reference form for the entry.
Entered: h=1 m=29
